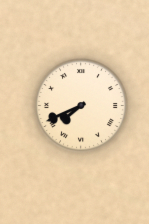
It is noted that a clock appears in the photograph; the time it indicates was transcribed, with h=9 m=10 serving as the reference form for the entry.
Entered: h=7 m=41
